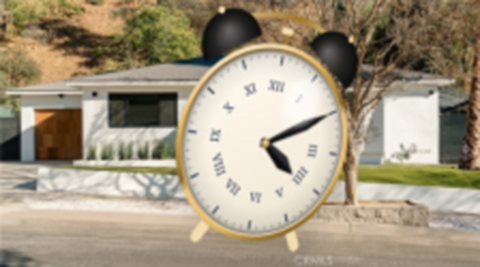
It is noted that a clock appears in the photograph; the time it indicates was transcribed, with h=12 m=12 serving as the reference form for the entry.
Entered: h=4 m=10
